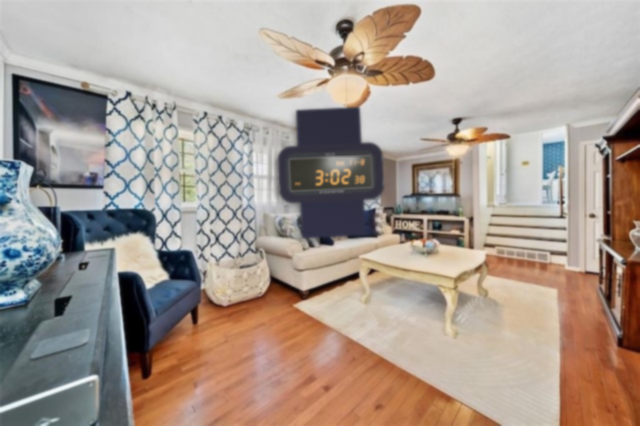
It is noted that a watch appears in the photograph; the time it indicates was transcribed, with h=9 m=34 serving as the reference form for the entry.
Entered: h=3 m=2
